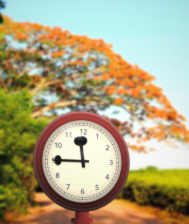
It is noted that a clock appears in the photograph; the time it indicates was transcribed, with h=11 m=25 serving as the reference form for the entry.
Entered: h=11 m=45
